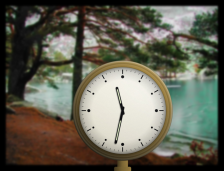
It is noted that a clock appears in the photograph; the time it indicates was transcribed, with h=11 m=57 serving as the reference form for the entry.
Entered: h=11 m=32
